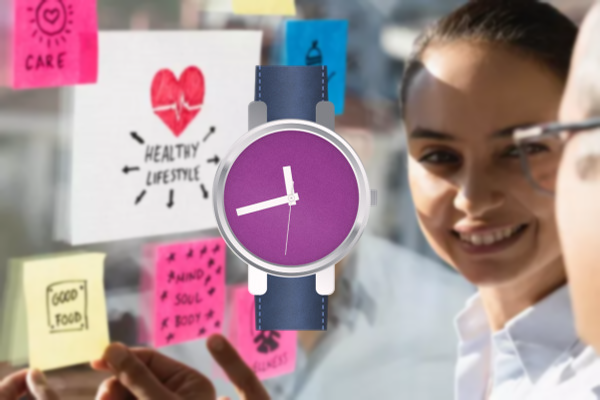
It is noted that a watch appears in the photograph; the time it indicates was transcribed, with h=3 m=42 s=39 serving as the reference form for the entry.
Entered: h=11 m=42 s=31
